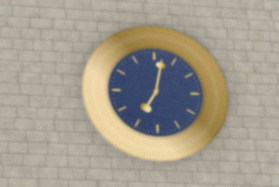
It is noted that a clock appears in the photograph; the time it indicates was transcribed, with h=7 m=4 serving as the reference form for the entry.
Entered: h=7 m=2
